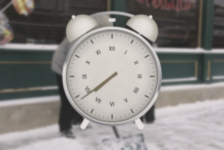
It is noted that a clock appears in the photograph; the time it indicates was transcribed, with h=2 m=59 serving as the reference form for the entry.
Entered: h=7 m=39
